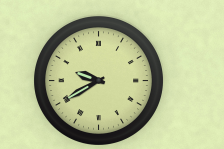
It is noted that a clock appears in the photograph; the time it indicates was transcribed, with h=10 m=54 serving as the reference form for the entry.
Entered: h=9 m=40
